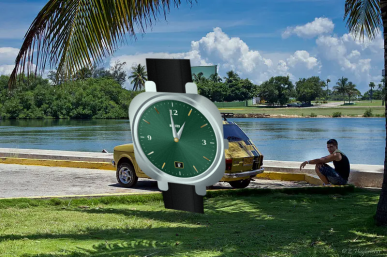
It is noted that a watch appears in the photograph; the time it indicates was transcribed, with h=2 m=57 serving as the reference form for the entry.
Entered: h=12 m=59
